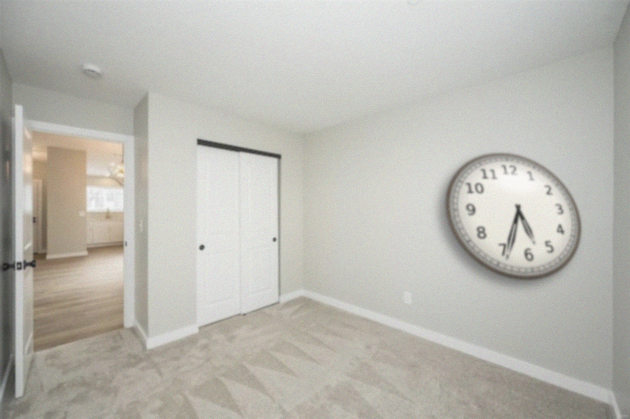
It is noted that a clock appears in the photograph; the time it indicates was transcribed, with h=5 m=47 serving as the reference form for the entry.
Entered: h=5 m=34
